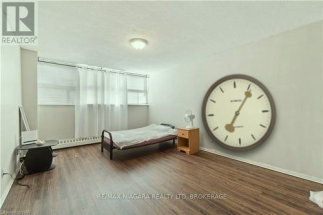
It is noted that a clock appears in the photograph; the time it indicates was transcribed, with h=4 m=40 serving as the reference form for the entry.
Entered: h=7 m=6
